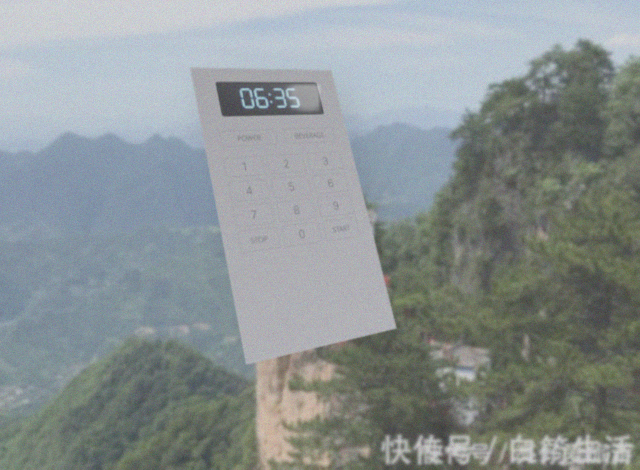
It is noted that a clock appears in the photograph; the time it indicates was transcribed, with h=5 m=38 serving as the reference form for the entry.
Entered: h=6 m=35
